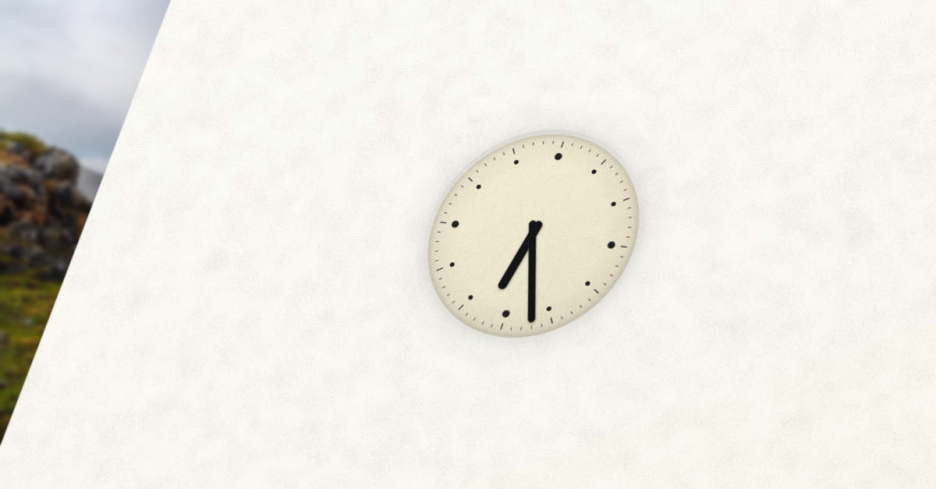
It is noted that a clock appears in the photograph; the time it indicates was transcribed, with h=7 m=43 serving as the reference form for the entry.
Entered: h=6 m=27
